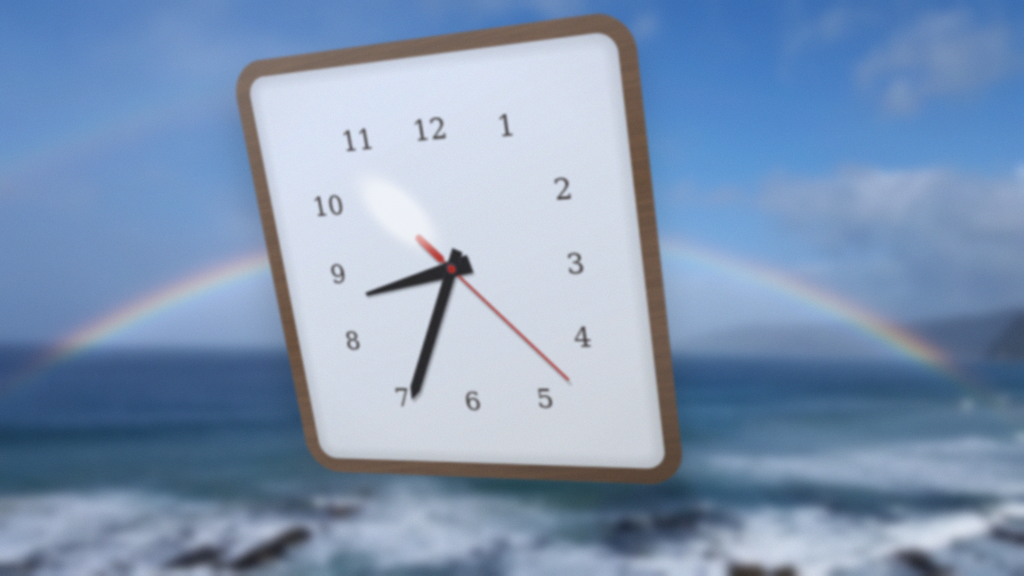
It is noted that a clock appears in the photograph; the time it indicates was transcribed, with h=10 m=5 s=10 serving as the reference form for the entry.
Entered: h=8 m=34 s=23
